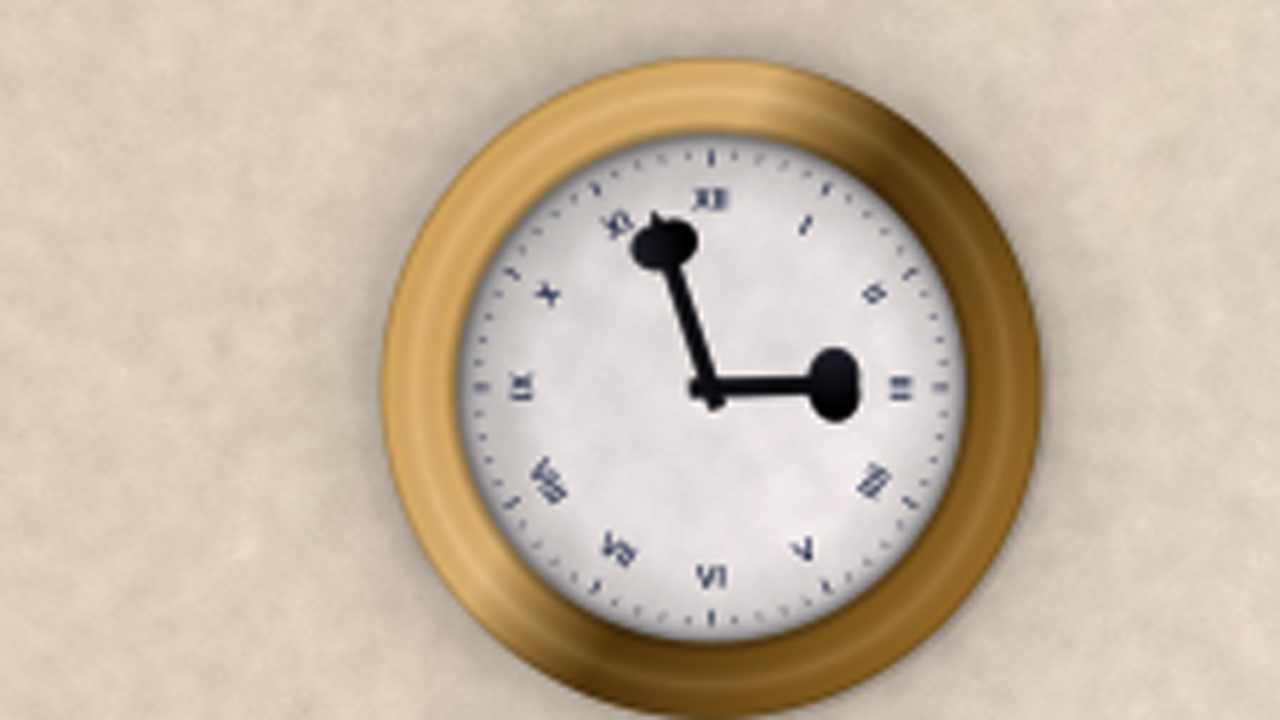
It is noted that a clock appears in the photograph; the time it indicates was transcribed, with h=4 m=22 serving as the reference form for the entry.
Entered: h=2 m=57
